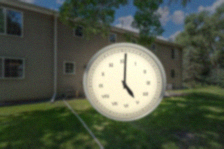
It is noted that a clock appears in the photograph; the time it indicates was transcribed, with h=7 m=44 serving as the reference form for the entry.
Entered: h=5 m=1
